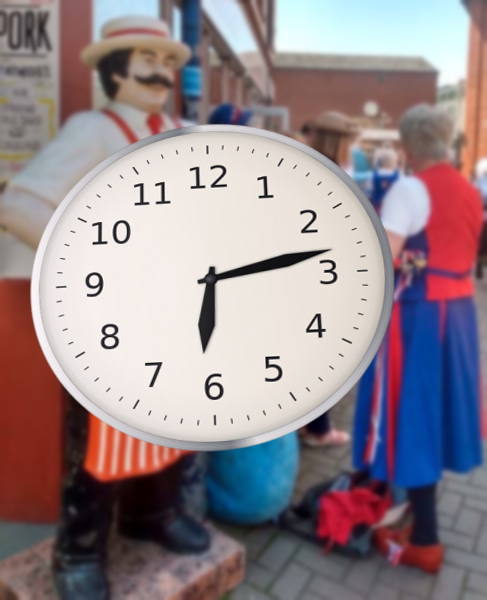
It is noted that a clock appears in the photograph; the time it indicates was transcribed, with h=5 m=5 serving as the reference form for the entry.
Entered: h=6 m=13
